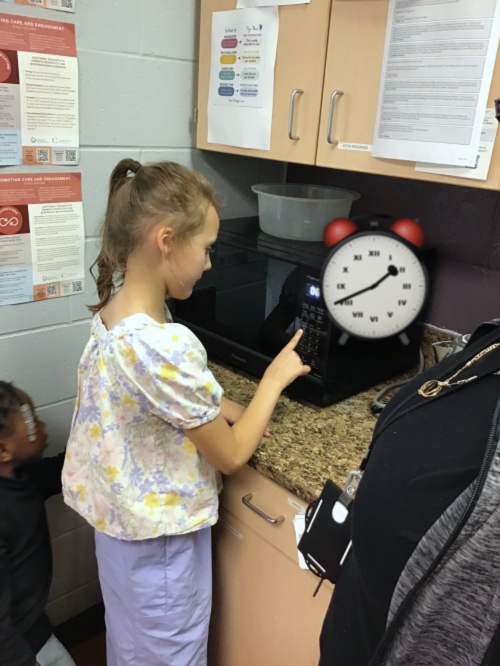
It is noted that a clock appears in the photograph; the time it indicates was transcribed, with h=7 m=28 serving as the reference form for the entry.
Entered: h=1 m=41
